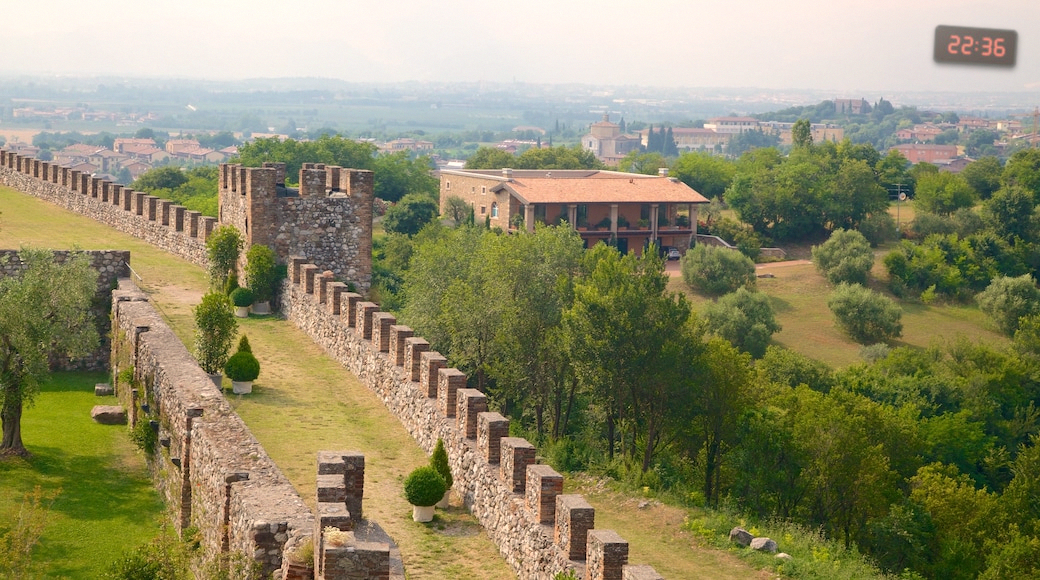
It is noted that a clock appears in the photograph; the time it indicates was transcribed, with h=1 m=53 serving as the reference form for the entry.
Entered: h=22 m=36
